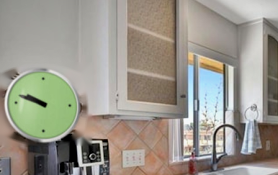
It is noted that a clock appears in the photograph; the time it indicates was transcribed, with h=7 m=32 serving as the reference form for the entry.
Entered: h=9 m=48
